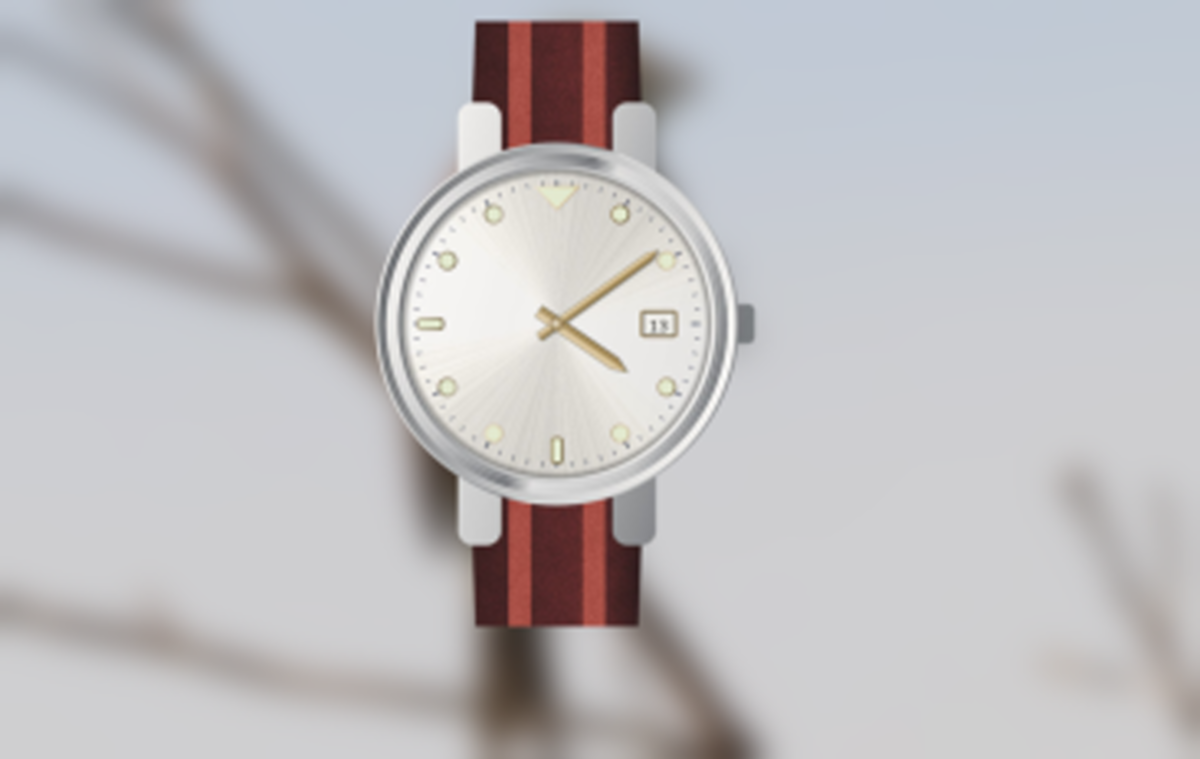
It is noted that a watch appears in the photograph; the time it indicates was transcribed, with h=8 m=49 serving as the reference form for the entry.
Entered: h=4 m=9
